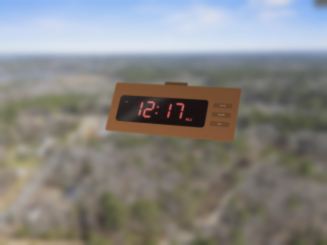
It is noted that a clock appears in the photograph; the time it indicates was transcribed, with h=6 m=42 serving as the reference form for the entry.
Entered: h=12 m=17
